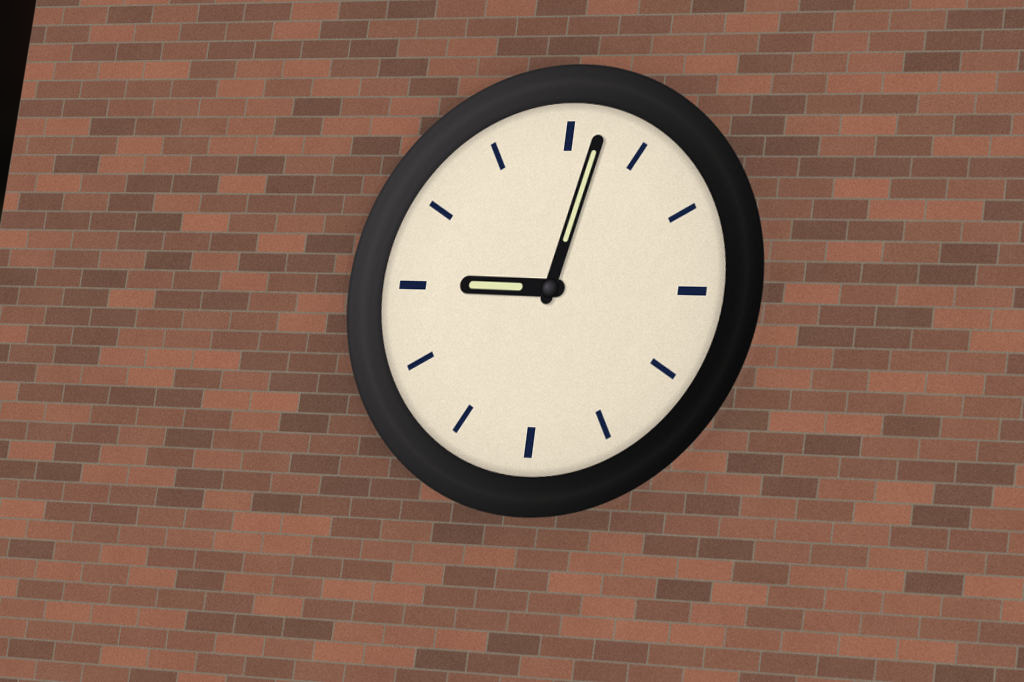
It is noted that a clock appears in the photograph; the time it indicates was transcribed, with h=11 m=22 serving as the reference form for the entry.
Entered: h=9 m=2
